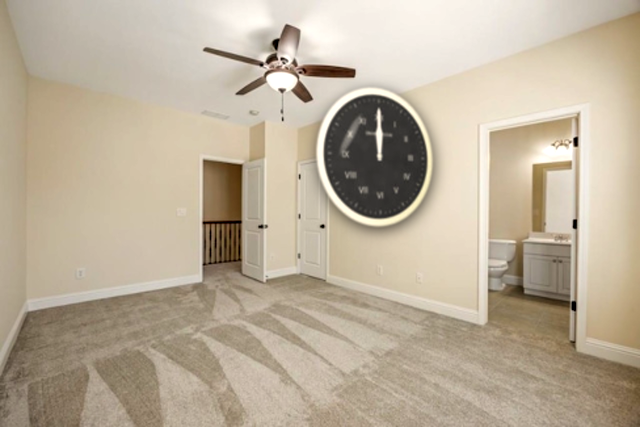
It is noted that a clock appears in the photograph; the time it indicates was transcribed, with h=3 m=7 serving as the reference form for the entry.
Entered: h=12 m=0
